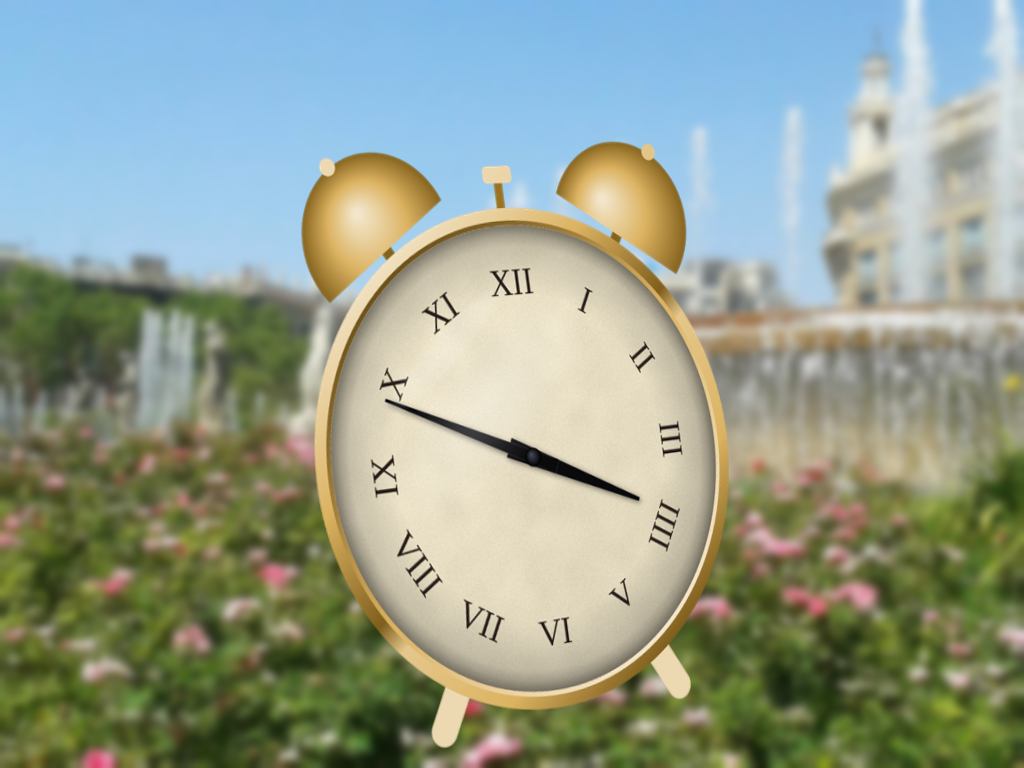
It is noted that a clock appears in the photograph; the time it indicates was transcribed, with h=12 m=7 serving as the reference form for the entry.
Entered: h=3 m=49
